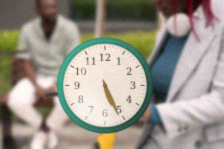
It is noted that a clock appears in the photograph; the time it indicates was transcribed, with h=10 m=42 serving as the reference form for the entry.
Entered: h=5 m=26
